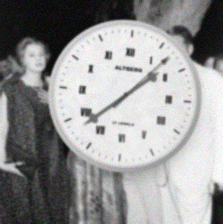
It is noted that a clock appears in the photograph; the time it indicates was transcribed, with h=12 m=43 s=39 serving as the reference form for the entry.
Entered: h=1 m=38 s=7
